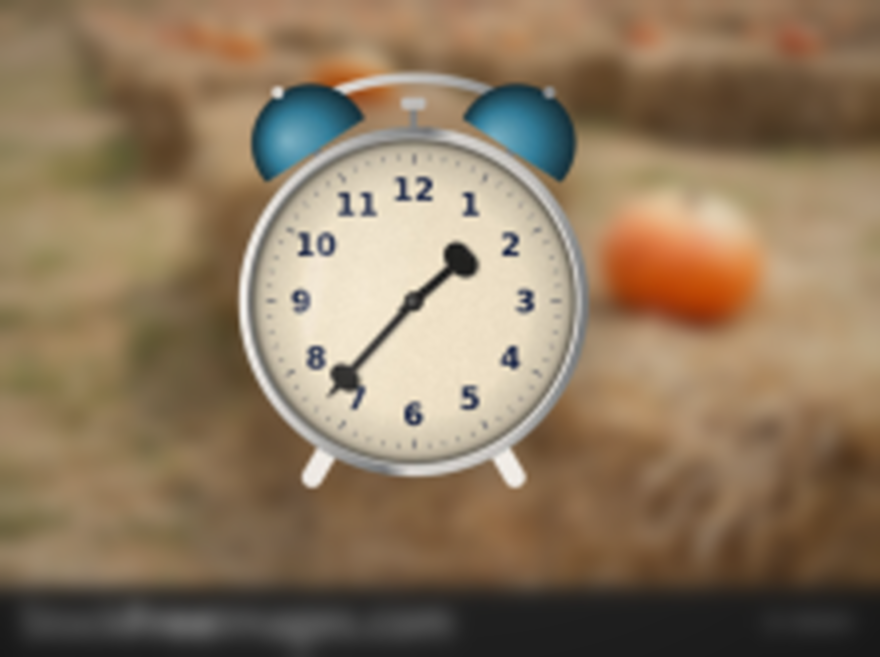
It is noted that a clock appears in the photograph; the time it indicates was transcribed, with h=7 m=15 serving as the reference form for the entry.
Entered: h=1 m=37
